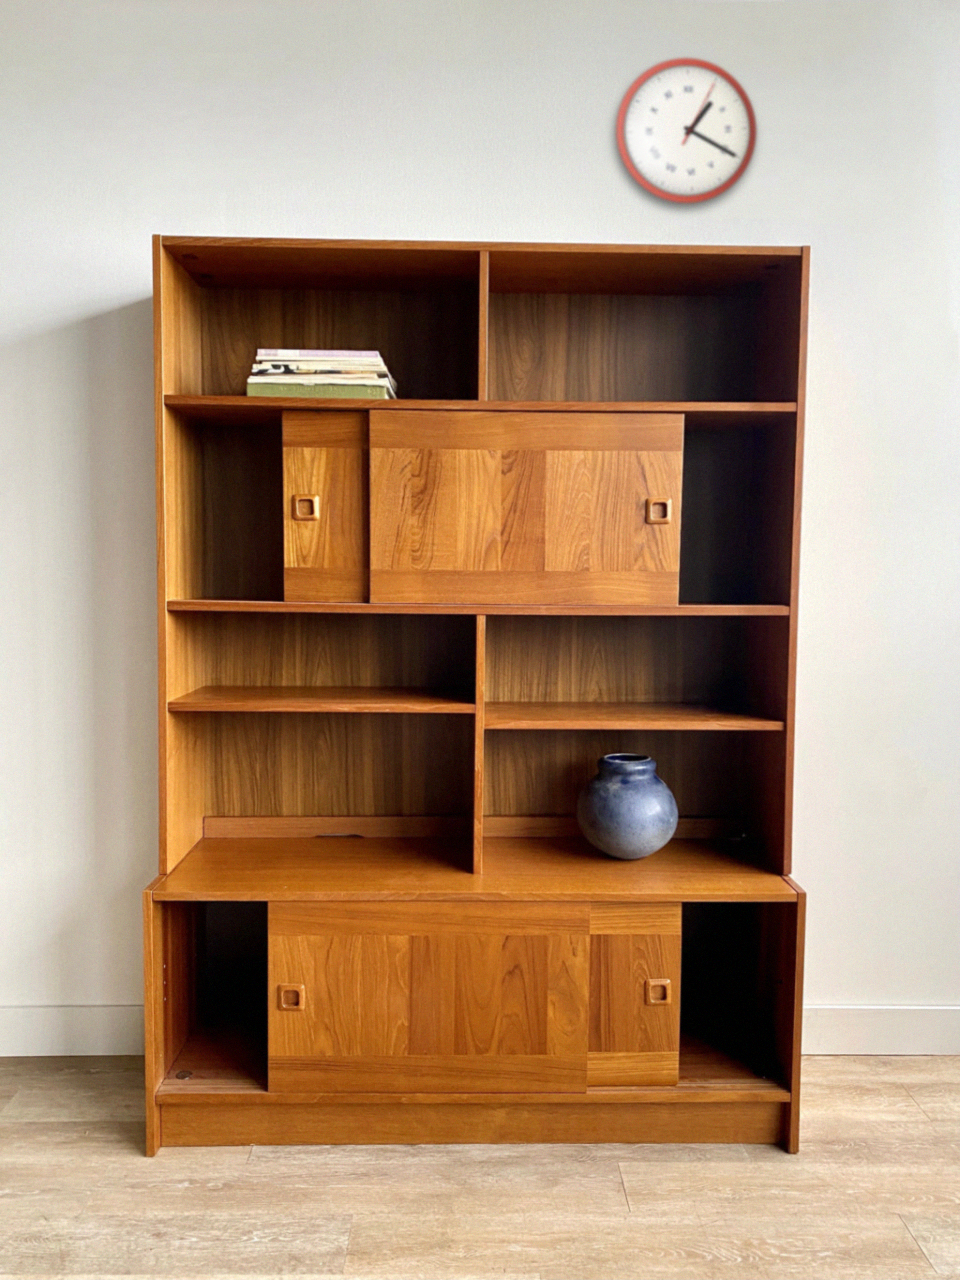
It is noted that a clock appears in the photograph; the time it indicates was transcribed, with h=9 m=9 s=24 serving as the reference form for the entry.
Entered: h=1 m=20 s=5
